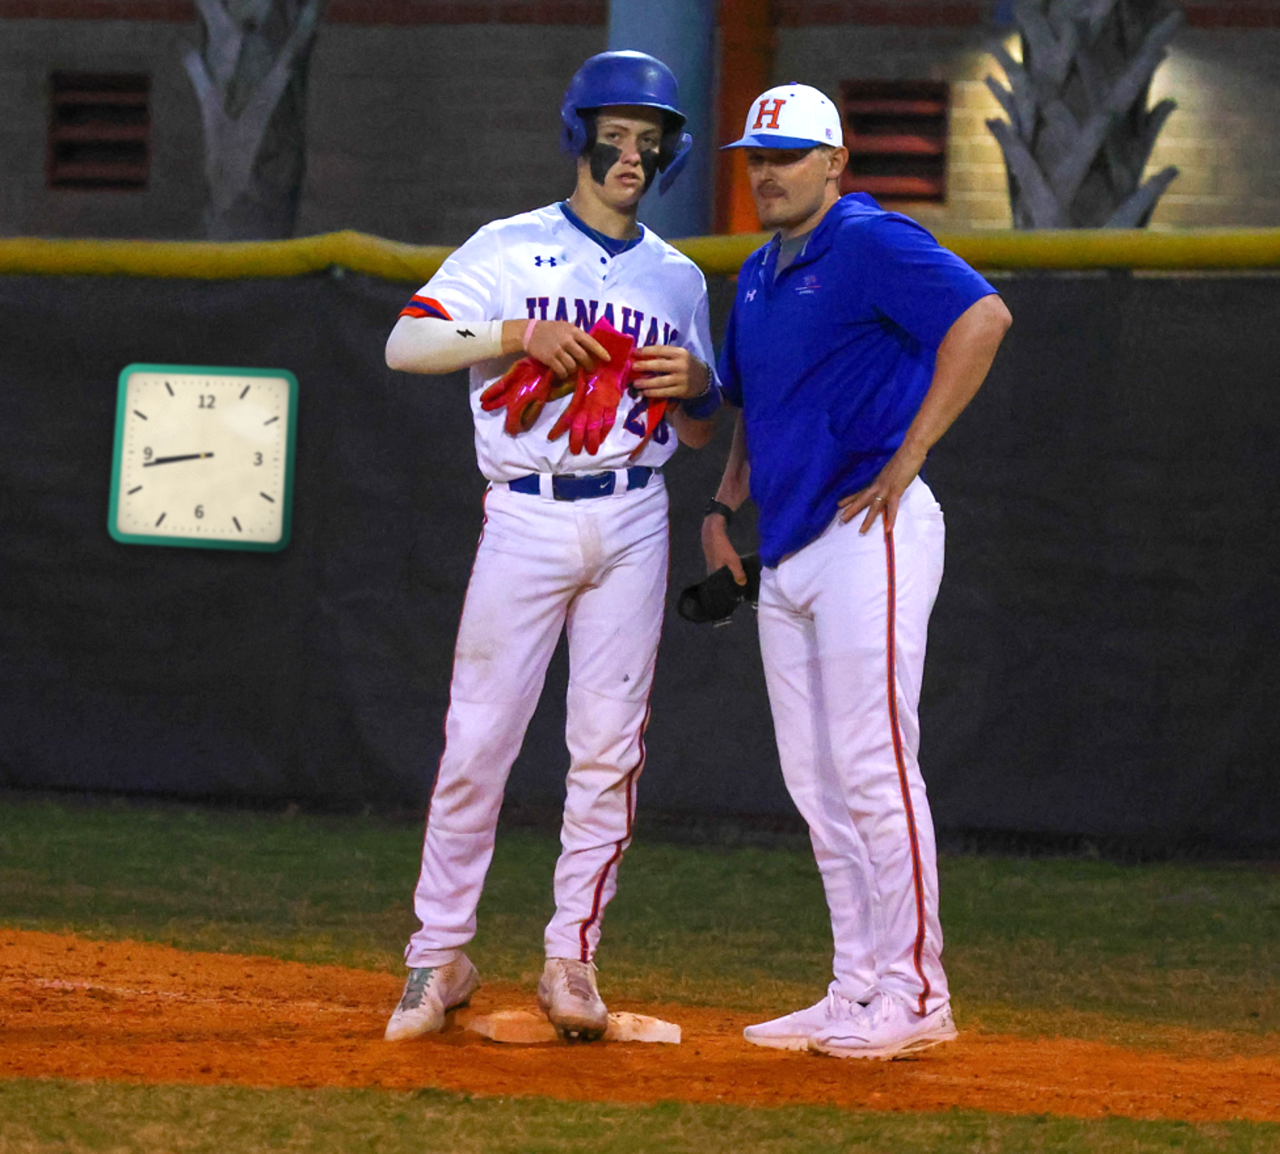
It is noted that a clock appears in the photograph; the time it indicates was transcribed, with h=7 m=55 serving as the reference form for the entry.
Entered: h=8 m=43
